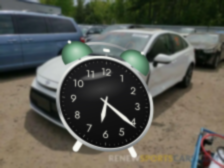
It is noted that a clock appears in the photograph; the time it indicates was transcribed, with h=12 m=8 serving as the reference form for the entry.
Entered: h=6 m=21
